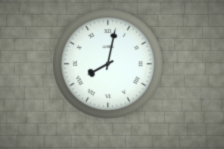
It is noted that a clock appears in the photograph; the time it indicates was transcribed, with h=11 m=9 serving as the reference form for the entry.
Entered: h=8 m=2
